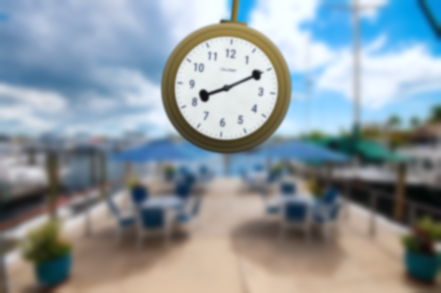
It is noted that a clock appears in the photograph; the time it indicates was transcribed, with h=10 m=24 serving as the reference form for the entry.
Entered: h=8 m=10
